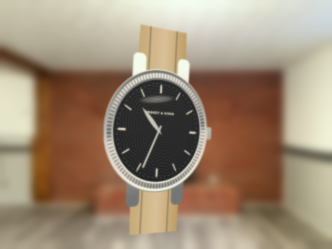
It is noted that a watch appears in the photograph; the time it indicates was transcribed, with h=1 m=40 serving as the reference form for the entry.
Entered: h=10 m=34
